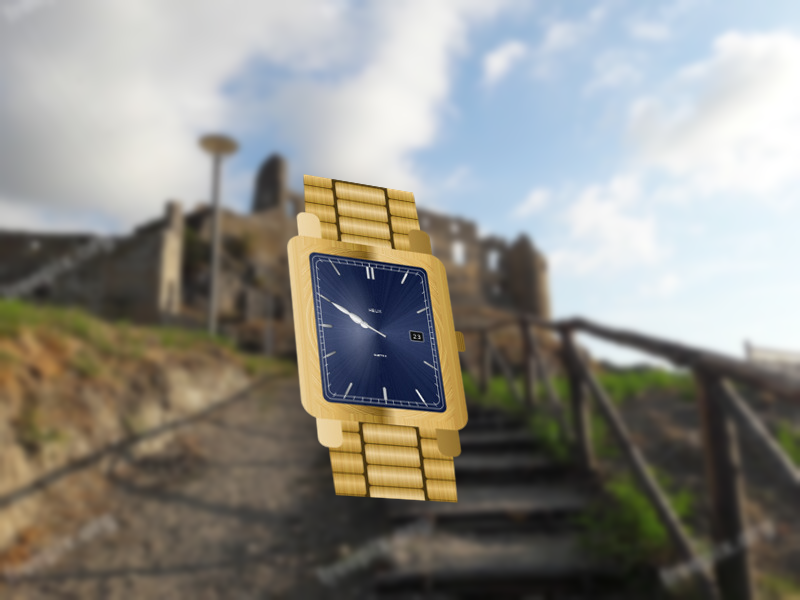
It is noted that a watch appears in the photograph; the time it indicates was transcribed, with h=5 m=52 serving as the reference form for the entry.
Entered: h=9 m=50
